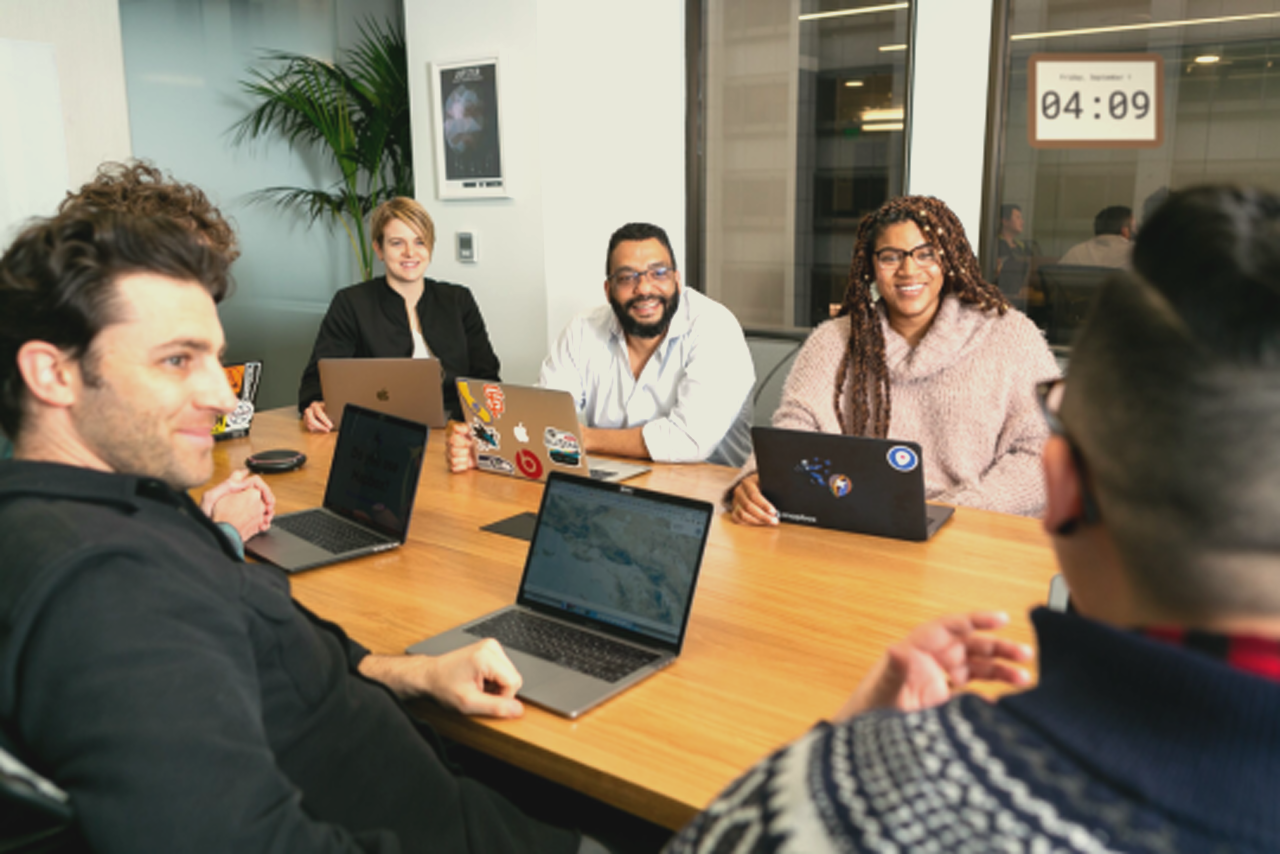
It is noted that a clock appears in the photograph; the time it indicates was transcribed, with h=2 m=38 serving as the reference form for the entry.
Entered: h=4 m=9
